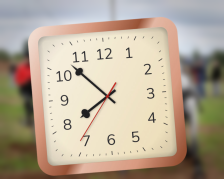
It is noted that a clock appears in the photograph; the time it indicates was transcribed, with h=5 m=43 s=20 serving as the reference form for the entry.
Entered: h=7 m=52 s=36
